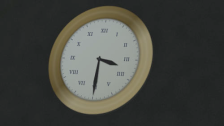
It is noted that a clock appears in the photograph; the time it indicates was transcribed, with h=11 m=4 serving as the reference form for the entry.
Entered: h=3 m=30
